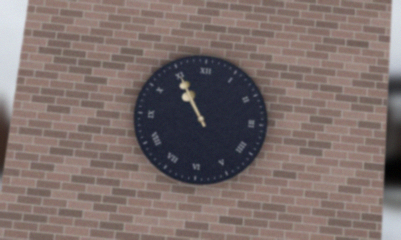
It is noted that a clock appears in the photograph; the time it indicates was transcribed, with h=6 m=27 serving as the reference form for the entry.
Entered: h=10 m=55
